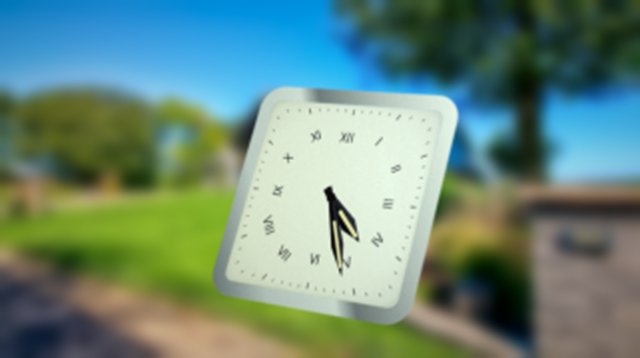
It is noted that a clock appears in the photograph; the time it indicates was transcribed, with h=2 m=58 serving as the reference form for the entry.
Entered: h=4 m=26
